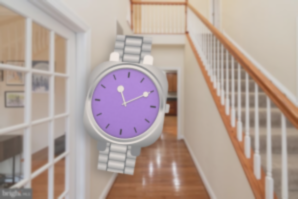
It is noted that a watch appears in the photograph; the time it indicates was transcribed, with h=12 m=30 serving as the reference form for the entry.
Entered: h=11 m=10
